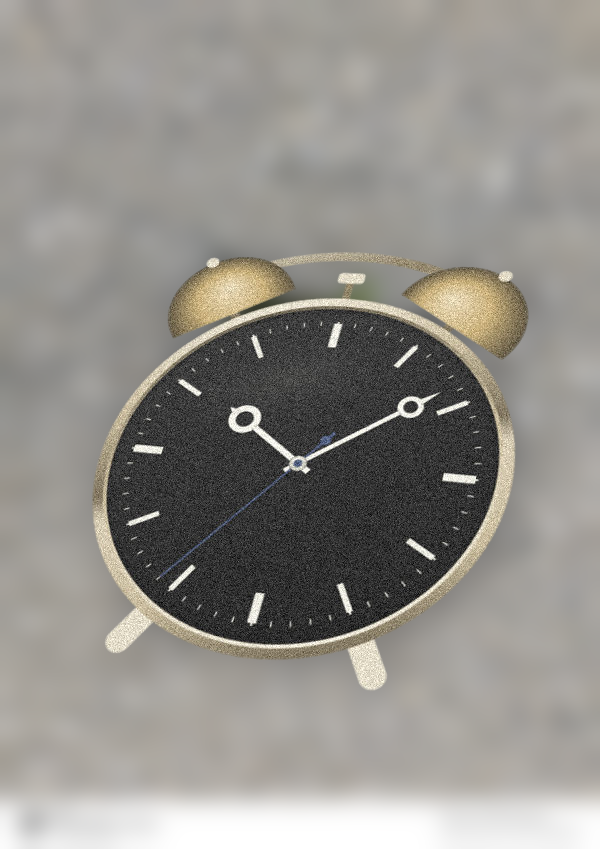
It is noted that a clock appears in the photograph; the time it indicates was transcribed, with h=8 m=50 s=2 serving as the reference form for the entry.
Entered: h=10 m=8 s=36
